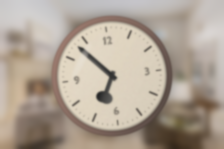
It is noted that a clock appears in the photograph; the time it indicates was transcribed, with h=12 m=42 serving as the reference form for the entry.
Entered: h=6 m=53
